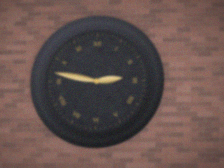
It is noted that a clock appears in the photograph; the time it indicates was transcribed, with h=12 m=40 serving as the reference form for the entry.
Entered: h=2 m=47
